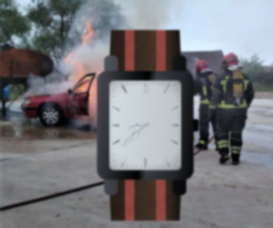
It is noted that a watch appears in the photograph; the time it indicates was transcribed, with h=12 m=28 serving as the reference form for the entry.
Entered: h=8 m=38
